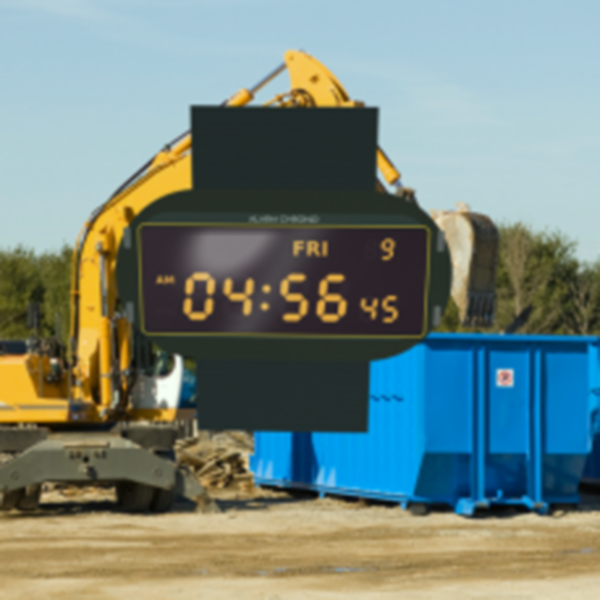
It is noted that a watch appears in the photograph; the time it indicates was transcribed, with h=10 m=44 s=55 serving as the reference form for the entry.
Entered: h=4 m=56 s=45
